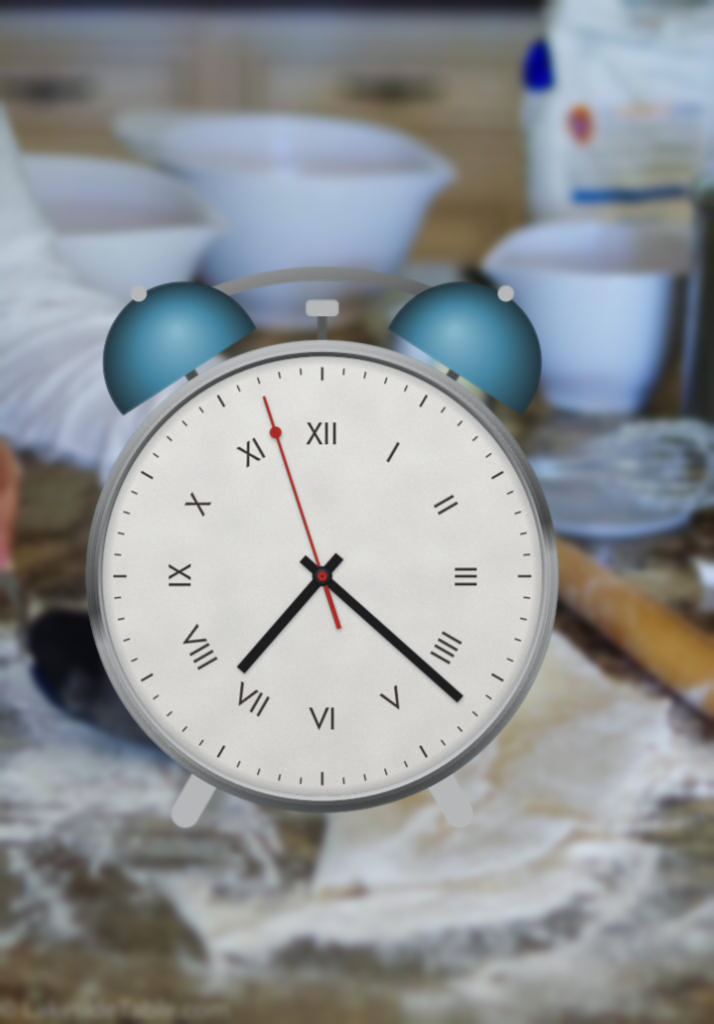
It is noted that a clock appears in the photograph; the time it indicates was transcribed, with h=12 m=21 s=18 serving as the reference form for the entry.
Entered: h=7 m=21 s=57
